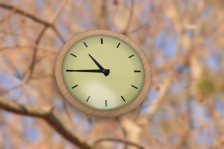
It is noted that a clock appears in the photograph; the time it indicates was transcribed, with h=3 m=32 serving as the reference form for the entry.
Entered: h=10 m=45
